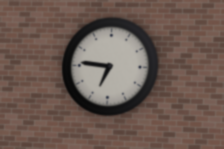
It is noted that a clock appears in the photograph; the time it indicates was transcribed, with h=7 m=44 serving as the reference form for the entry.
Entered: h=6 m=46
